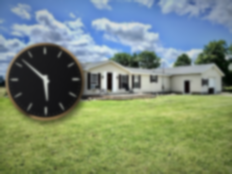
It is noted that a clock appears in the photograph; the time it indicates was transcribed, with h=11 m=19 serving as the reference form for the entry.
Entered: h=5 m=52
